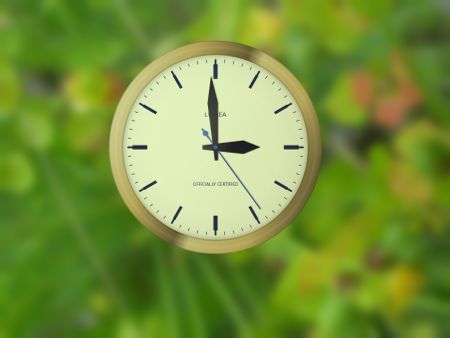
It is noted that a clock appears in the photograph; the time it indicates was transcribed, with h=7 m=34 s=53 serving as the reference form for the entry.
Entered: h=2 m=59 s=24
